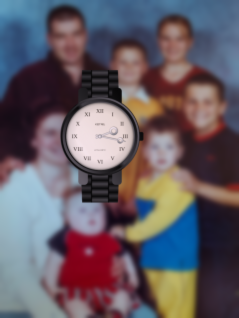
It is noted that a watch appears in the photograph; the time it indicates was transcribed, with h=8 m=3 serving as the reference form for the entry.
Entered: h=2 m=17
